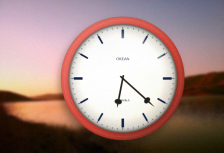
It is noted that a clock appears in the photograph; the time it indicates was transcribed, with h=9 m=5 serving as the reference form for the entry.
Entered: h=6 m=22
